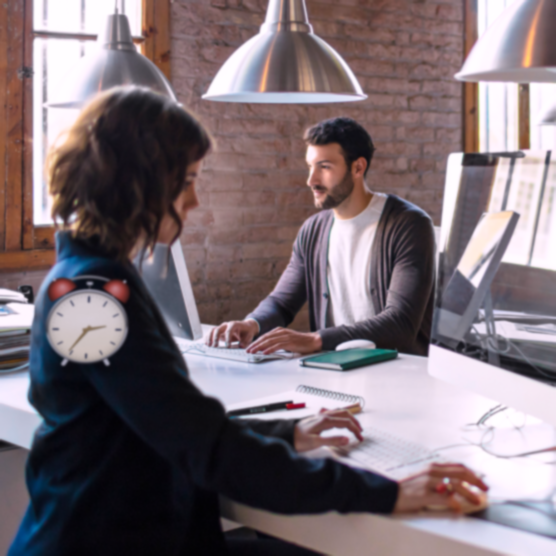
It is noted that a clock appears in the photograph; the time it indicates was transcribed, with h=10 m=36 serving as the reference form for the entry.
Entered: h=2 m=36
